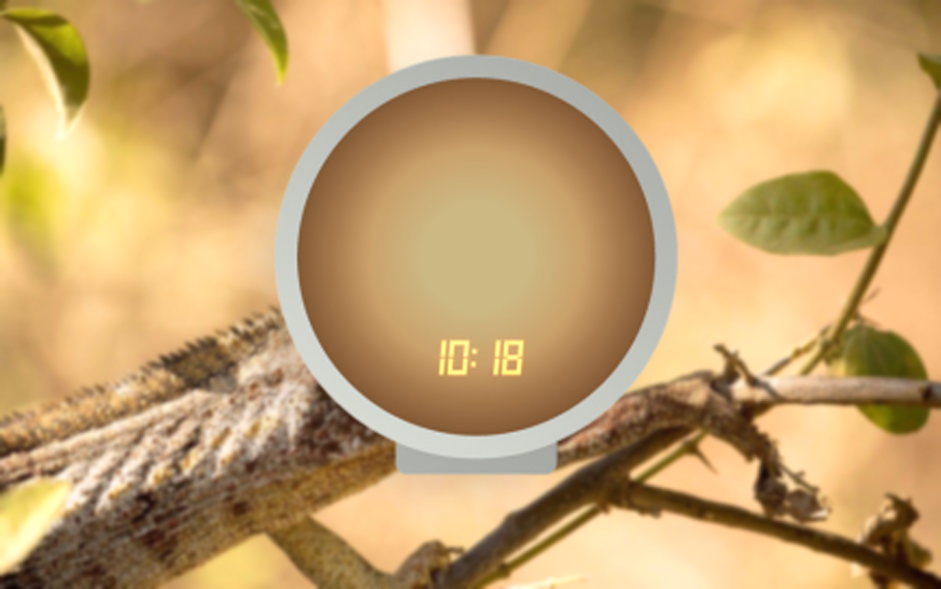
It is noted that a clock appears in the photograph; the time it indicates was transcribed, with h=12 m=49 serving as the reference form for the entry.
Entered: h=10 m=18
